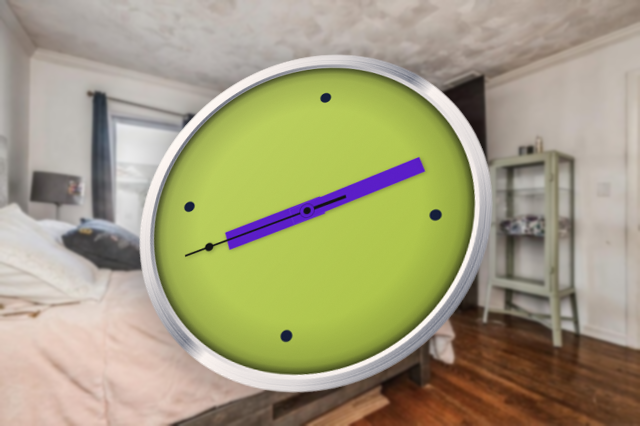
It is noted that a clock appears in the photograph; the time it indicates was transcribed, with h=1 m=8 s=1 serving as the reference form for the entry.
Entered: h=8 m=10 s=41
